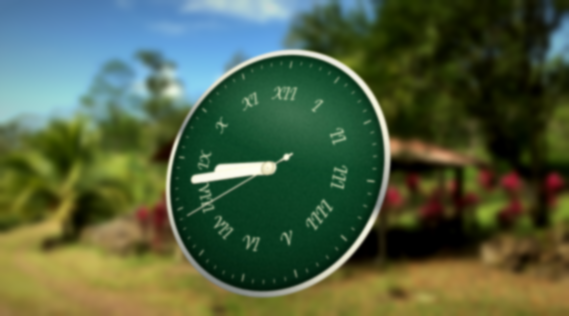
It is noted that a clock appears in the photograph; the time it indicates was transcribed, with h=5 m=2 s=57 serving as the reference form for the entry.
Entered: h=8 m=42 s=39
